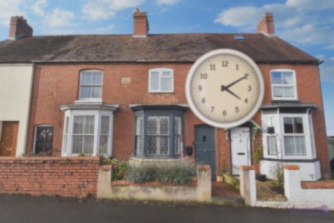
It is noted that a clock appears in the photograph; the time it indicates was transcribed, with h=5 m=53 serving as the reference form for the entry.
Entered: h=4 m=10
